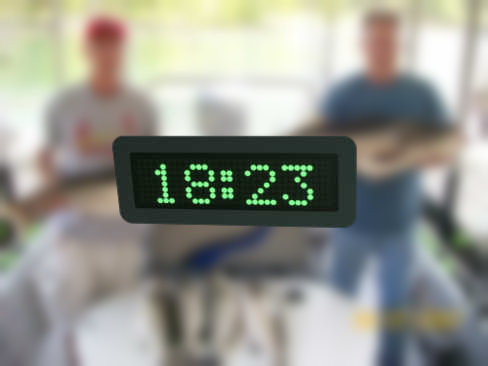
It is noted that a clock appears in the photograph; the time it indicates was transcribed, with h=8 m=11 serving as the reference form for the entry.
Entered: h=18 m=23
